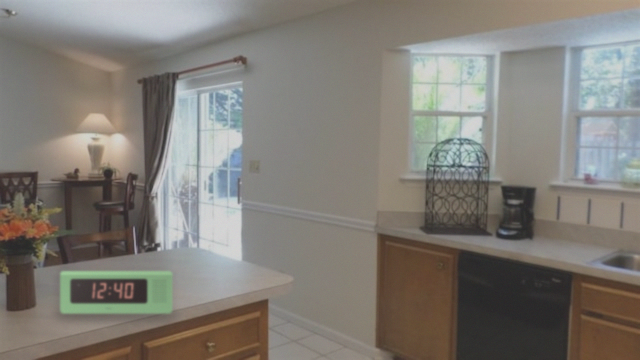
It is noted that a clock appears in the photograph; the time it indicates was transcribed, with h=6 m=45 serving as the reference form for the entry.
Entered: h=12 m=40
